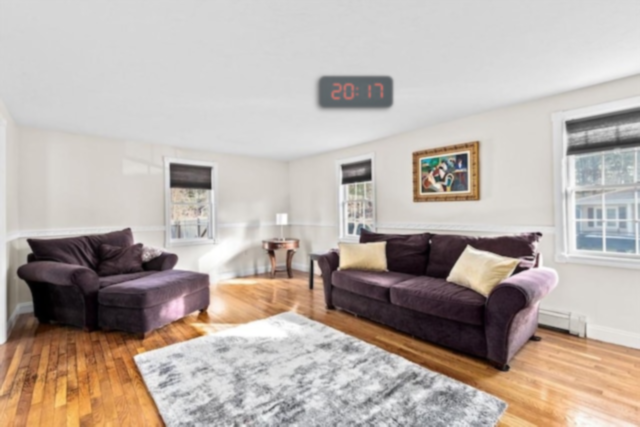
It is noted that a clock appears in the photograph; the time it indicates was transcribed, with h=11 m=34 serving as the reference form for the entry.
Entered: h=20 m=17
